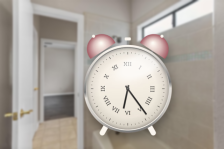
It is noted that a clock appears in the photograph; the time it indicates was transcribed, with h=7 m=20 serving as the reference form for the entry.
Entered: h=6 m=24
